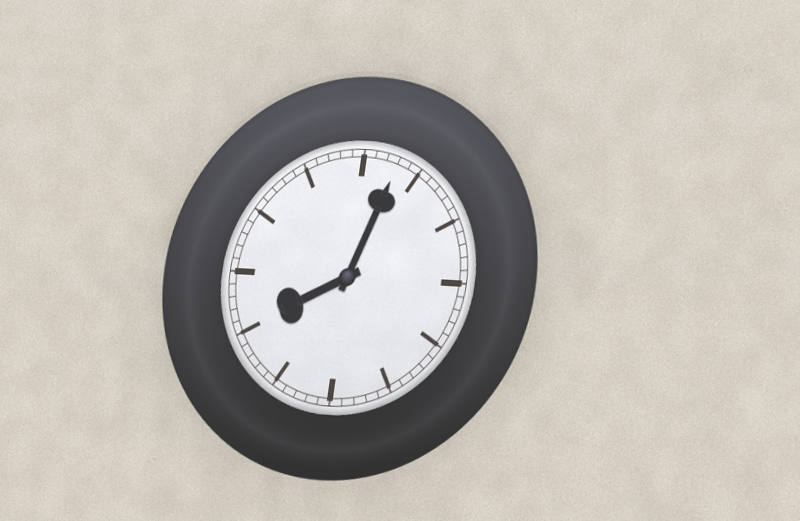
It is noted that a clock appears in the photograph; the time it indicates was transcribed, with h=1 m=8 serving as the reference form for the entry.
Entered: h=8 m=3
